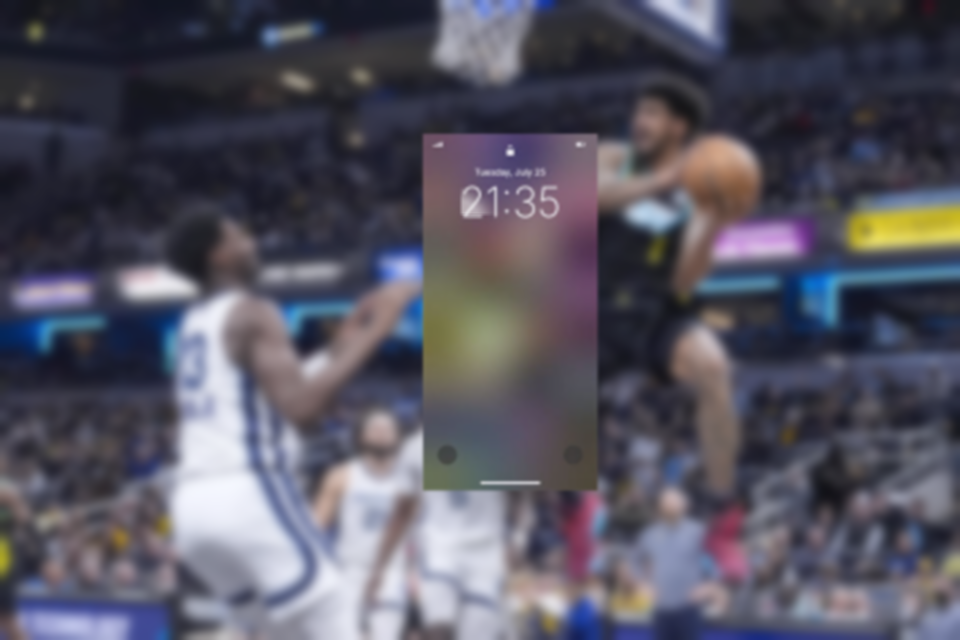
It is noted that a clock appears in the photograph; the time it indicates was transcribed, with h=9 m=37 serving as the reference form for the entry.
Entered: h=21 m=35
